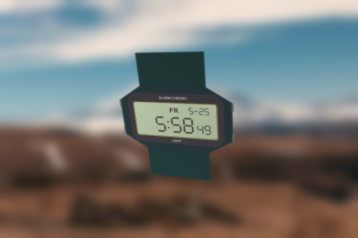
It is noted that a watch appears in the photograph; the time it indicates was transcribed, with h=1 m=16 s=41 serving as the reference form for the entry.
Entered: h=5 m=58 s=49
